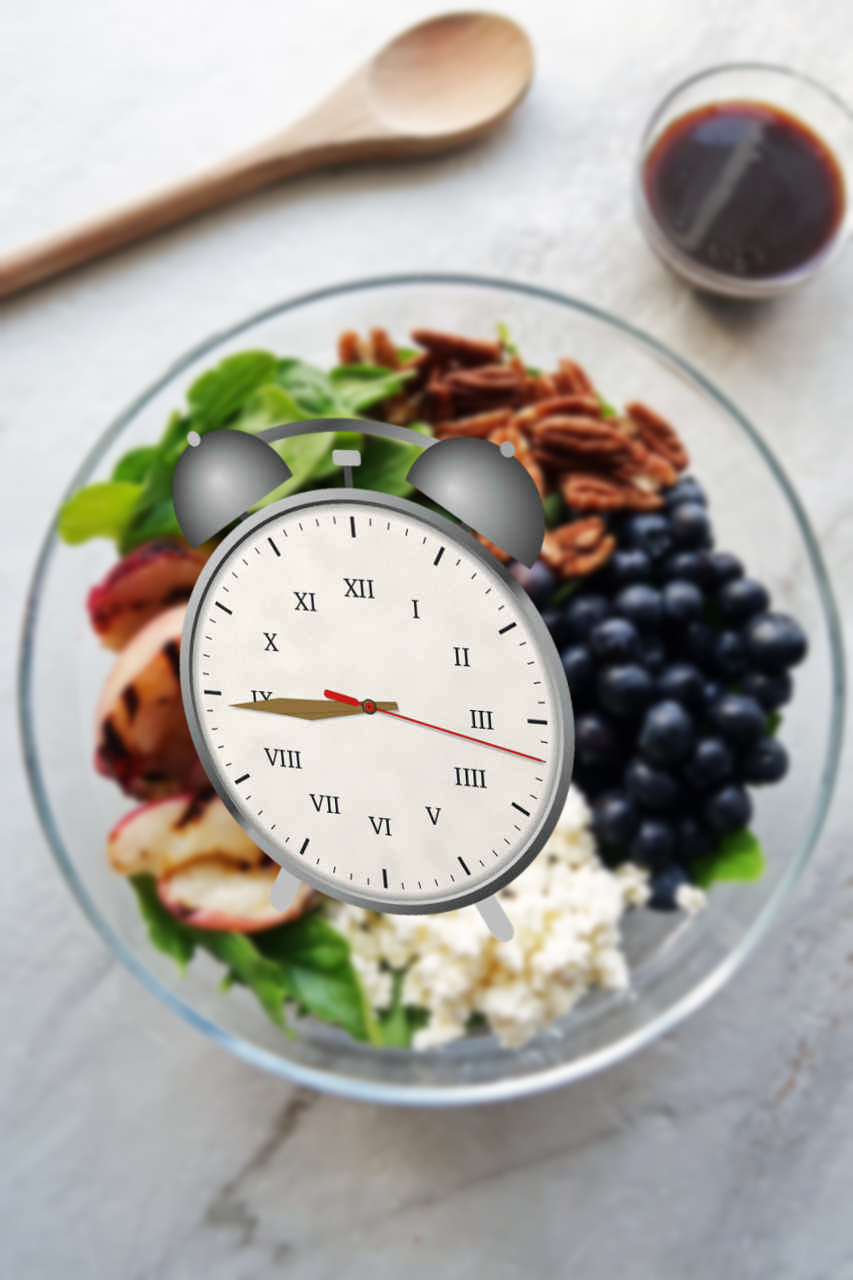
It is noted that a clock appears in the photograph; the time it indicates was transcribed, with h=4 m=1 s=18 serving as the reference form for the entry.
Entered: h=8 m=44 s=17
